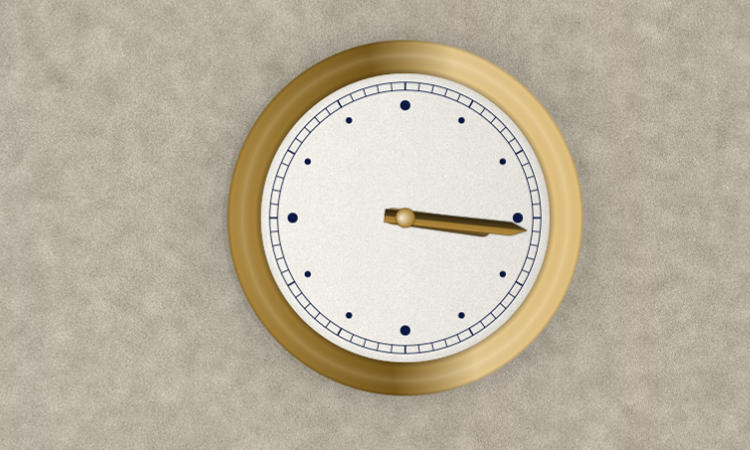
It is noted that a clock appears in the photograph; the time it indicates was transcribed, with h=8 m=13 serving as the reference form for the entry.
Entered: h=3 m=16
